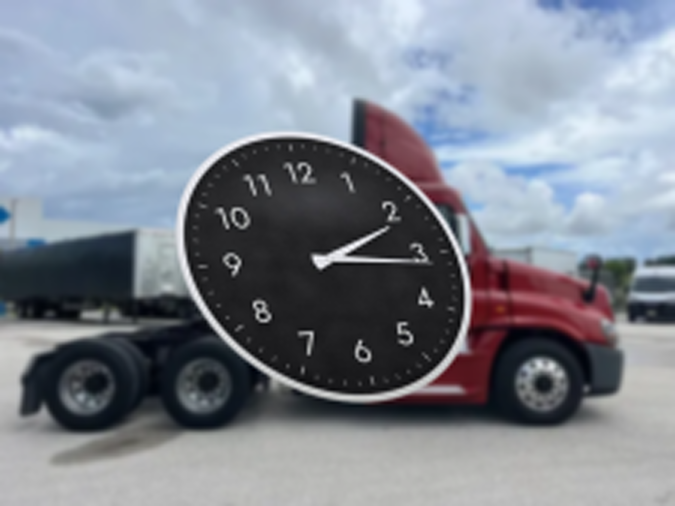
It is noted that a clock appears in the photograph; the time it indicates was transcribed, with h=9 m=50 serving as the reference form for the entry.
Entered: h=2 m=16
